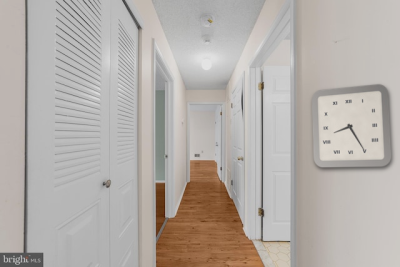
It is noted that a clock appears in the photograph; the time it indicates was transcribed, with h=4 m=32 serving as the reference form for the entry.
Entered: h=8 m=25
